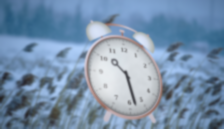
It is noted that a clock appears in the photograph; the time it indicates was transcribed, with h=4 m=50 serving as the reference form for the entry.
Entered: h=10 m=28
